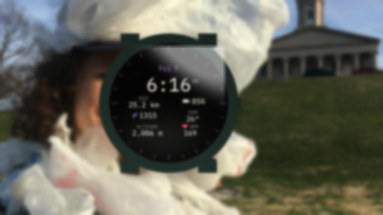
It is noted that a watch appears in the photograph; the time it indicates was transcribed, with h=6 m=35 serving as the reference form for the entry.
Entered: h=6 m=16
